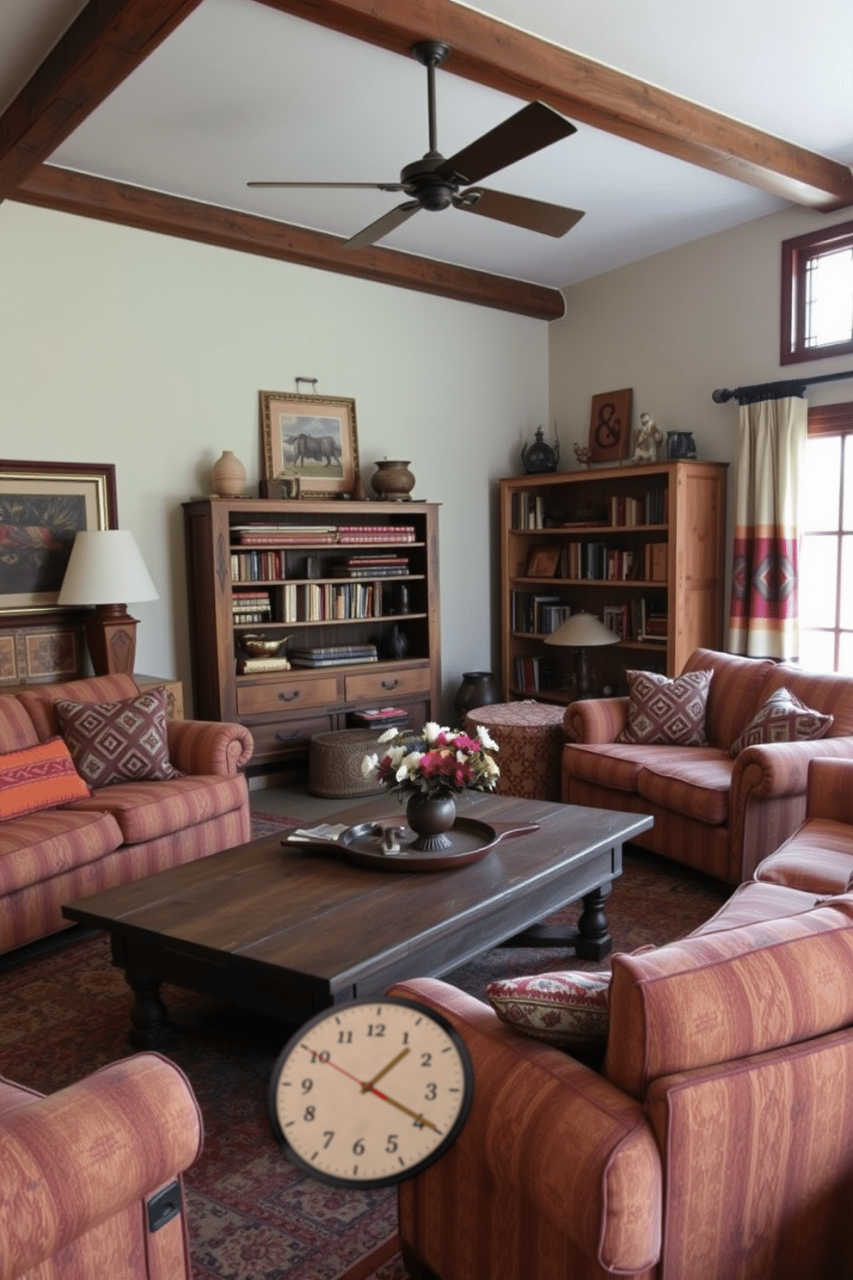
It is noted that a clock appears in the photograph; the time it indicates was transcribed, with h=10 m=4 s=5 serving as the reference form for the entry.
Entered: h=1 m=19 s=50
